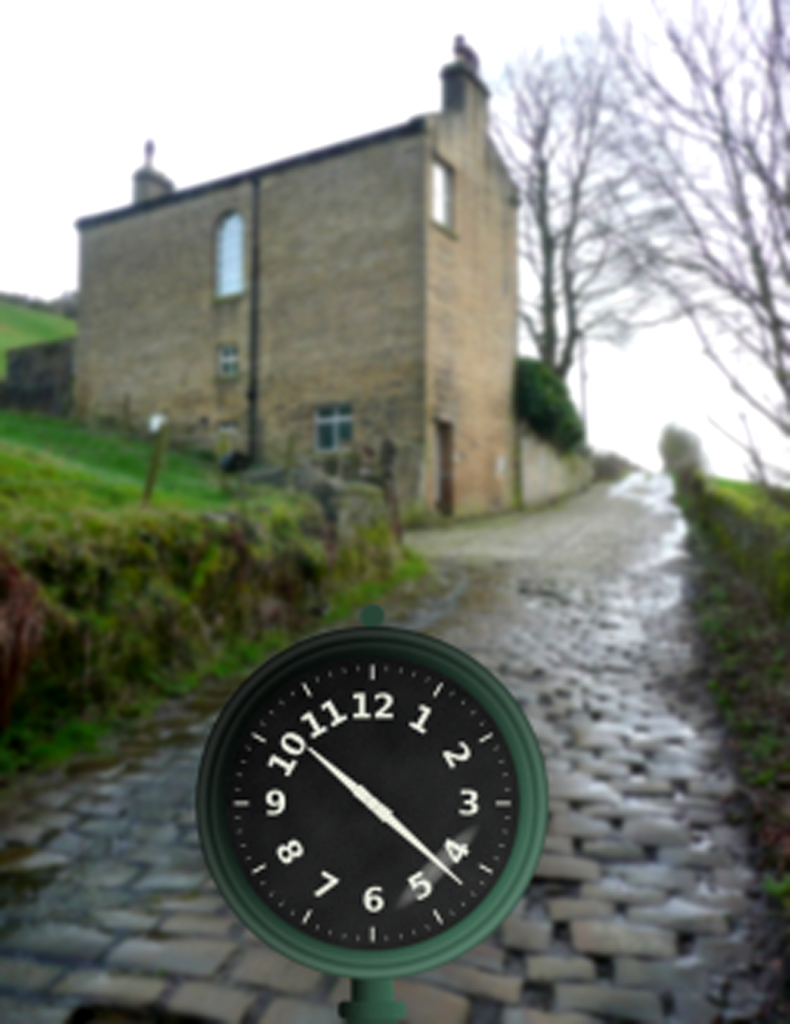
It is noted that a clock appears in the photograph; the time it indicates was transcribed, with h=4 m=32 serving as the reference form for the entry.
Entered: h=10 m=22
